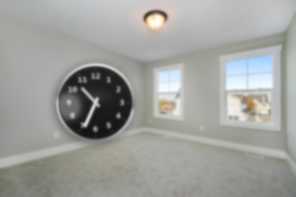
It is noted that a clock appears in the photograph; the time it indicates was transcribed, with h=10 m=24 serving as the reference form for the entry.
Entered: h=10 m=34
